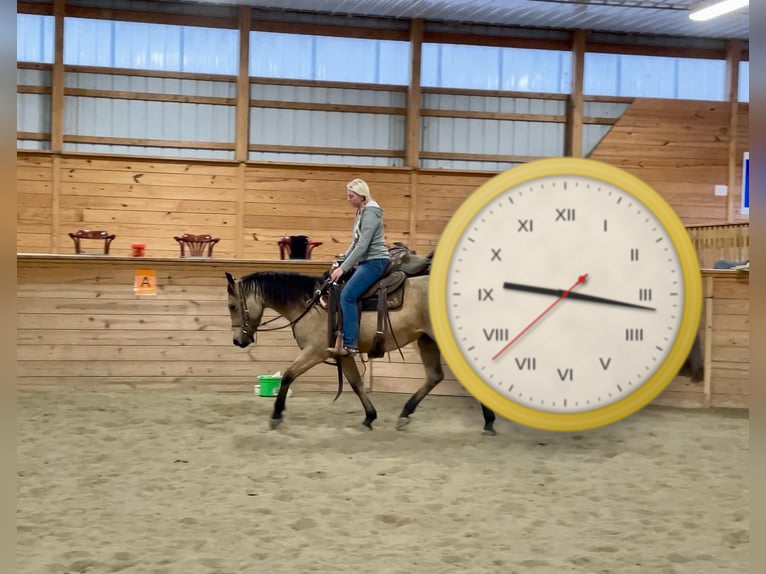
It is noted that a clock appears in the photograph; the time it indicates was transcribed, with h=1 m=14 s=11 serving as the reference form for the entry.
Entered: h=9 m=16 s=38
